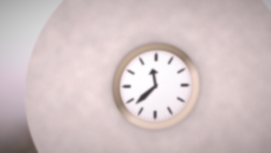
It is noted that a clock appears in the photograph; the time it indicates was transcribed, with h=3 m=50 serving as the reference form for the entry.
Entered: h=11 m=38
